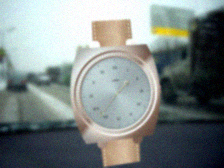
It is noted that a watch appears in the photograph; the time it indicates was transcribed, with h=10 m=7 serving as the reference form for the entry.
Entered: h=1 m=37
